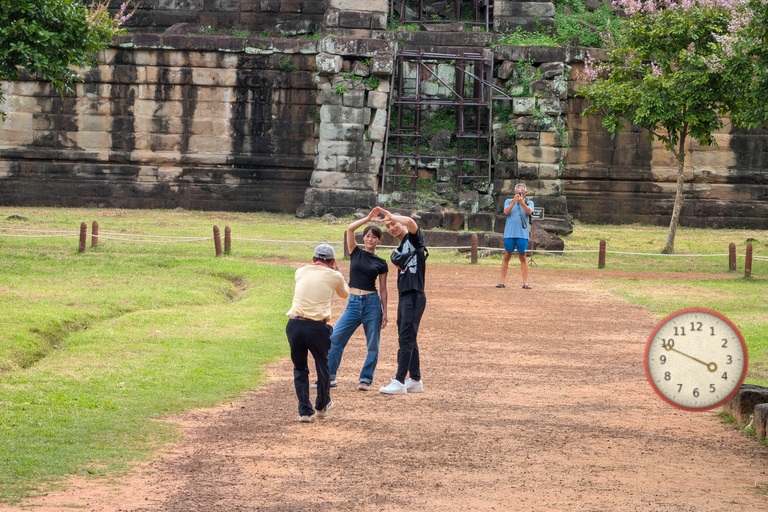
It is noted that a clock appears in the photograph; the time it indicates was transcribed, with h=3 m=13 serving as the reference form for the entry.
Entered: h=3 m=49
